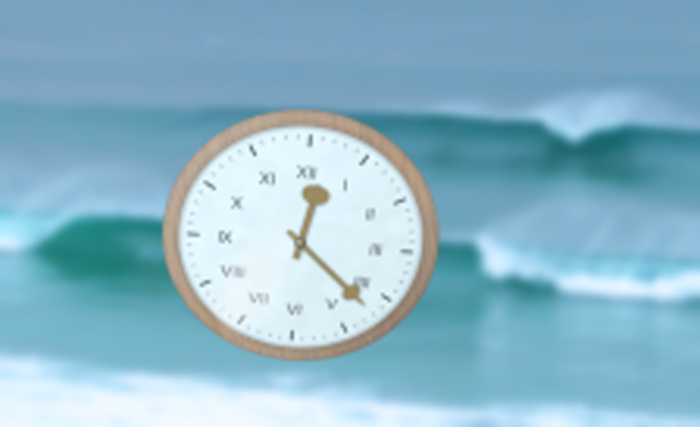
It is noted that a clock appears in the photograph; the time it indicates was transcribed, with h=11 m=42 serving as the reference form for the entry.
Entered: h=12 m=22
